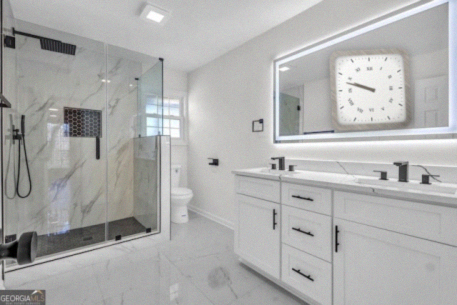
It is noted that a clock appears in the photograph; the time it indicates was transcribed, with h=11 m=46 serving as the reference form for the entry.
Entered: h=9 m=48
